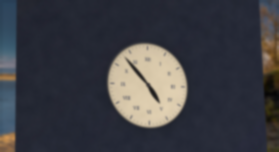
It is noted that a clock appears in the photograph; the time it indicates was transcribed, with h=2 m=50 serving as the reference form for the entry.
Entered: h=4 m=53
